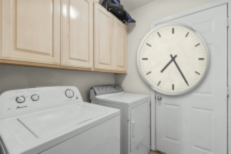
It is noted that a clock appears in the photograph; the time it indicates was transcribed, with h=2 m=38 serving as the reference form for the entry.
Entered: h=7 m=25
